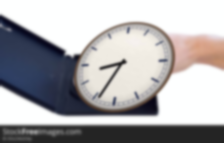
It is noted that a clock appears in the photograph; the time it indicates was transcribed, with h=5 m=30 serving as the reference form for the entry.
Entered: h=8 m=34
